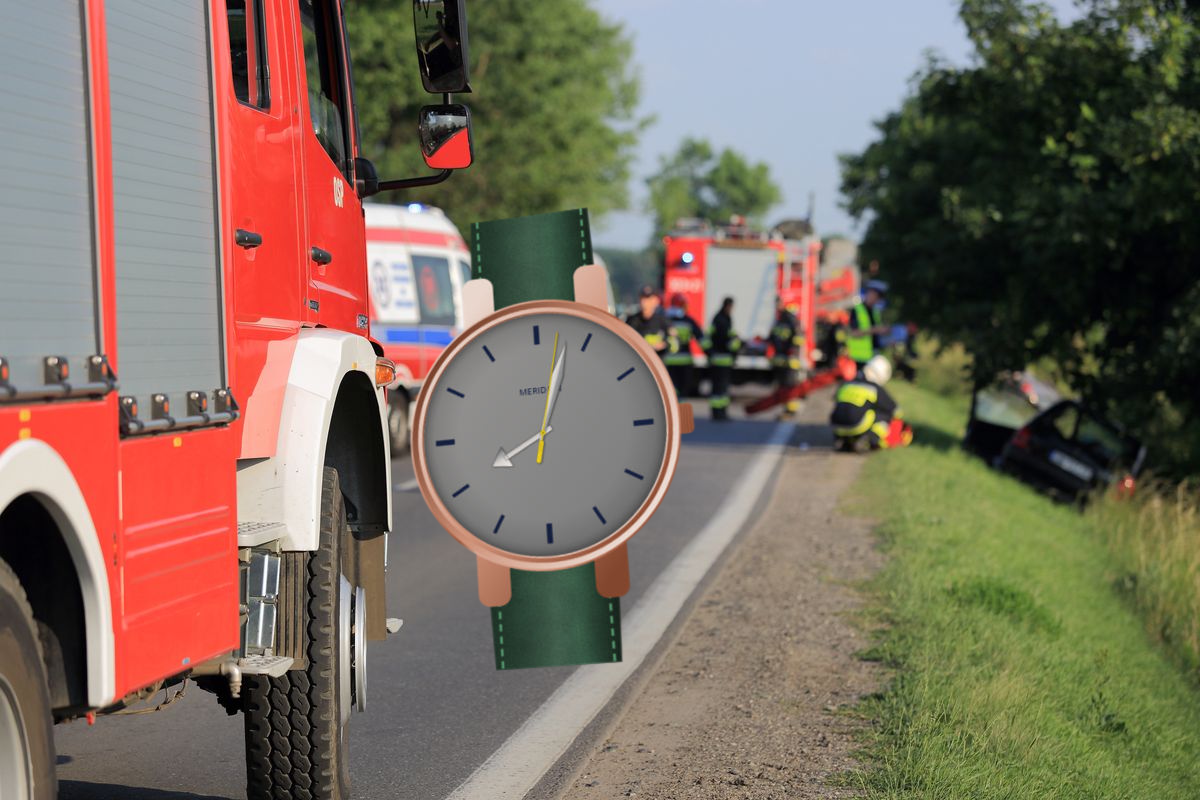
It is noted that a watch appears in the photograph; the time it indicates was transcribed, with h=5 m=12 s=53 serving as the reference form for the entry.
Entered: h=8 m=3 s=2
